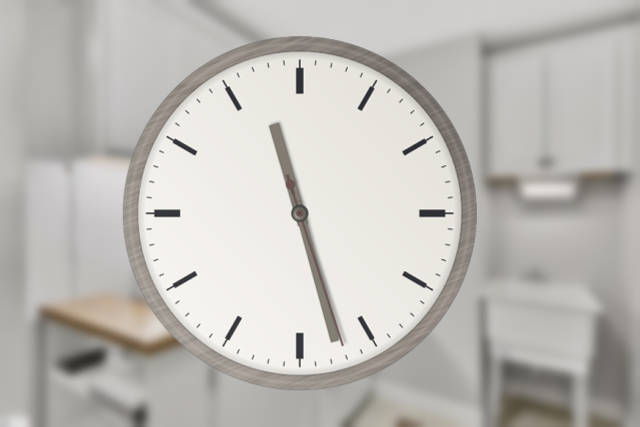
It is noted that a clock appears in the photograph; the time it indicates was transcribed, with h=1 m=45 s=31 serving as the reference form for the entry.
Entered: h=11 m=27 s=27
